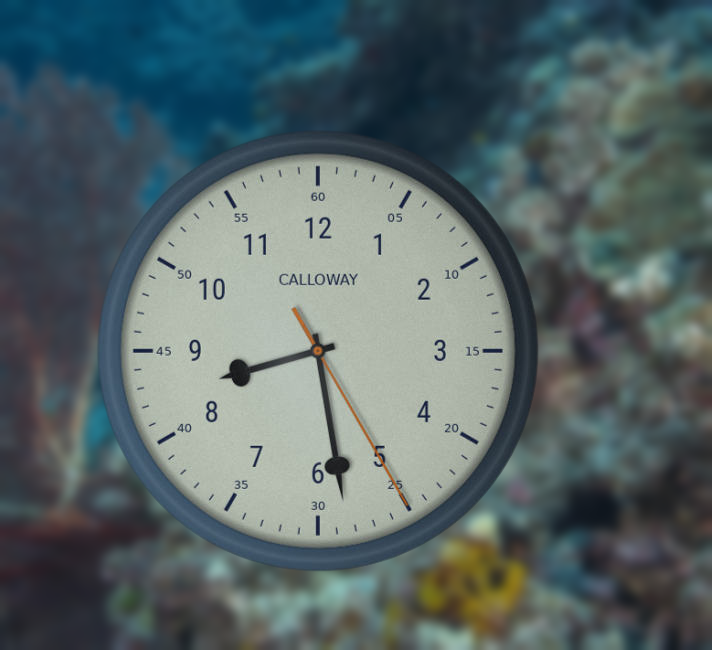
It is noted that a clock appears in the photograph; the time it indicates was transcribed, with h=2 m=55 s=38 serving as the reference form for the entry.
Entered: h=8 m=28 s=25
